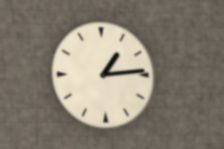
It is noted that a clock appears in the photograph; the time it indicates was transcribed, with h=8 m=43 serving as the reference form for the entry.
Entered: h=1 m=14
